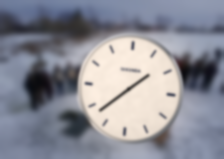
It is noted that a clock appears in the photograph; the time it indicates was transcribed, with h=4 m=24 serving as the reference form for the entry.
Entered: h=1 m=38
